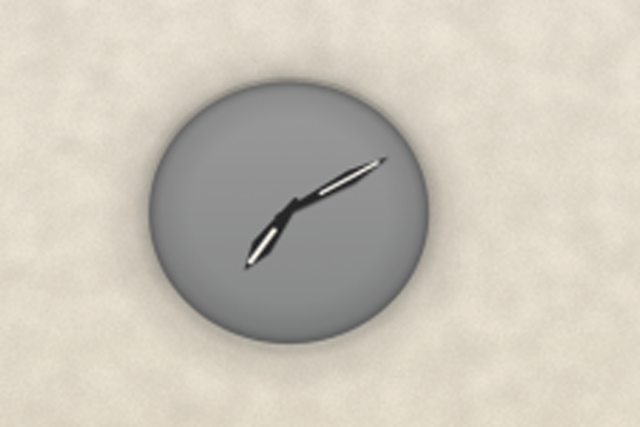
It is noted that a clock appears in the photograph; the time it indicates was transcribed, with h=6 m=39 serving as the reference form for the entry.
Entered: h=7 m=10
